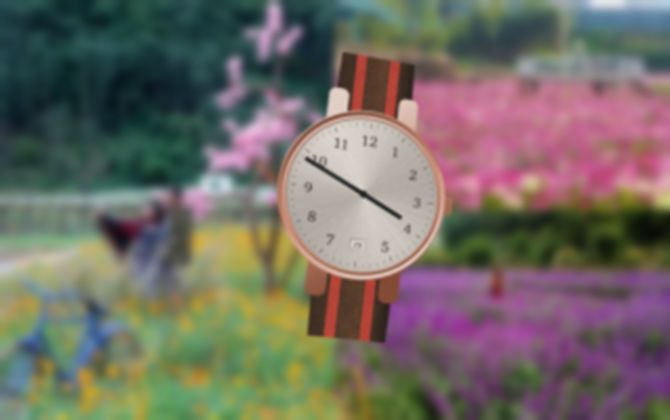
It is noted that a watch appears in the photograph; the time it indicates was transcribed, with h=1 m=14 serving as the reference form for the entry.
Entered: h=3 m=49
